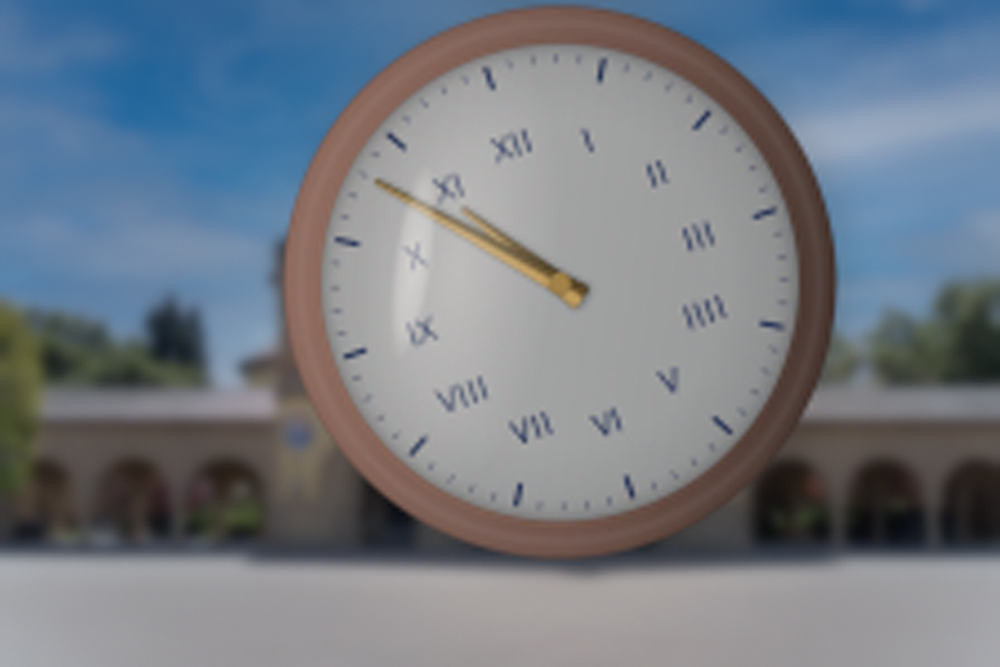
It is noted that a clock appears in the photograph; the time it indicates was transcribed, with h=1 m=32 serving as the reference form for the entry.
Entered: h=10 m=53
